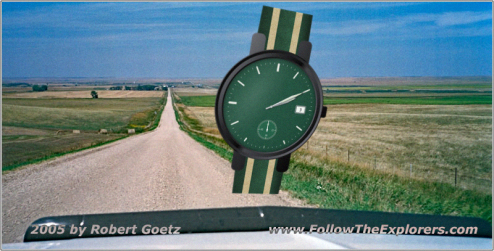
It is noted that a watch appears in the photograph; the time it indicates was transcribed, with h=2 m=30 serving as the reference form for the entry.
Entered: h=2 m=10
